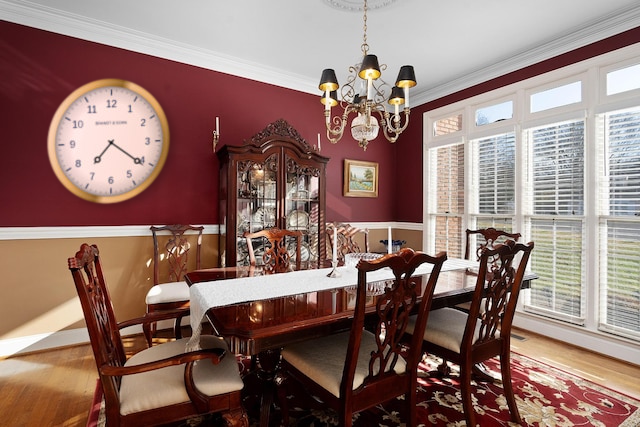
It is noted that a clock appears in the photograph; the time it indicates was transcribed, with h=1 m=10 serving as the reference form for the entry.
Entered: h=7 m=21
